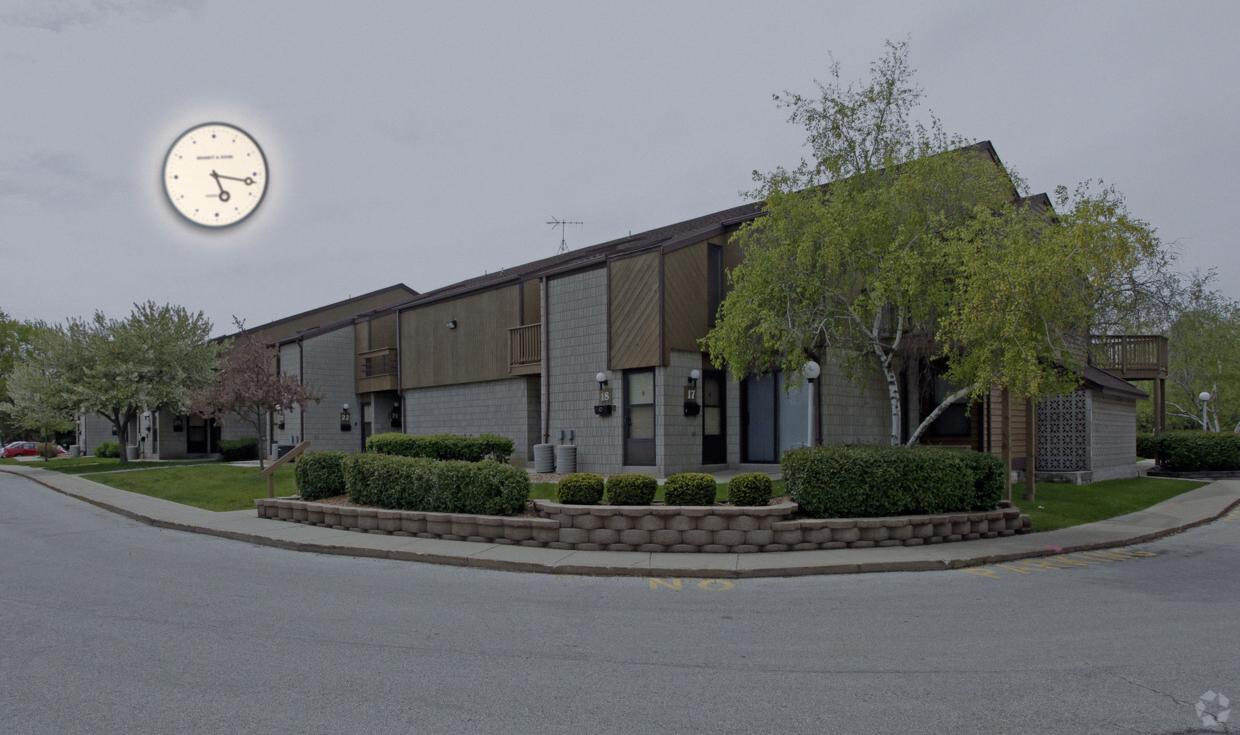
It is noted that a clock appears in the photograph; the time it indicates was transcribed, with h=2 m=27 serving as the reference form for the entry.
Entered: h=5 m=17
